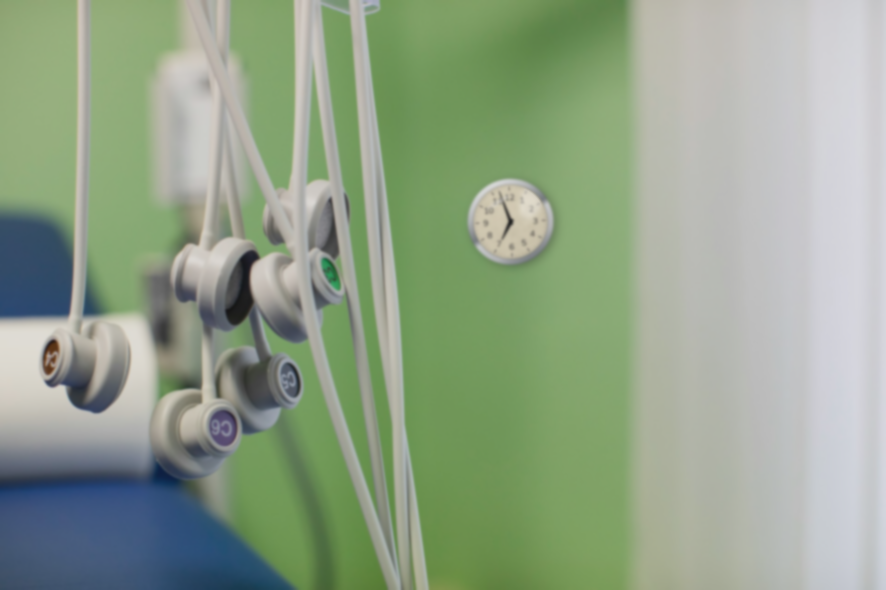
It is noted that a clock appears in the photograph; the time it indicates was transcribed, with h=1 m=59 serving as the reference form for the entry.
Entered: h=6 m=57
